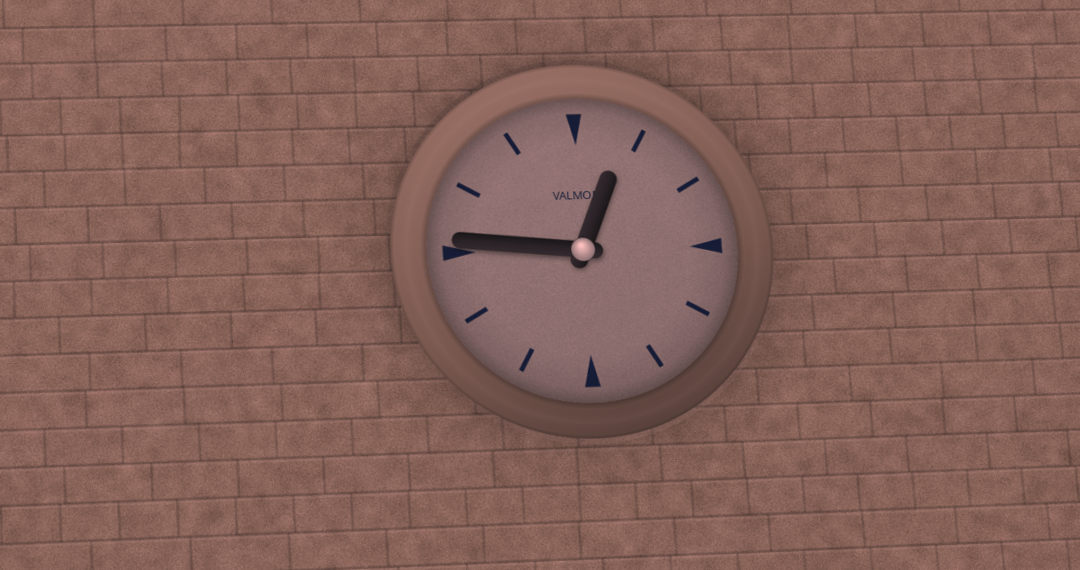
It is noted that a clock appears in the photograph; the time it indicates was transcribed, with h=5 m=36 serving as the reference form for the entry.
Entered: h=12 m=46
